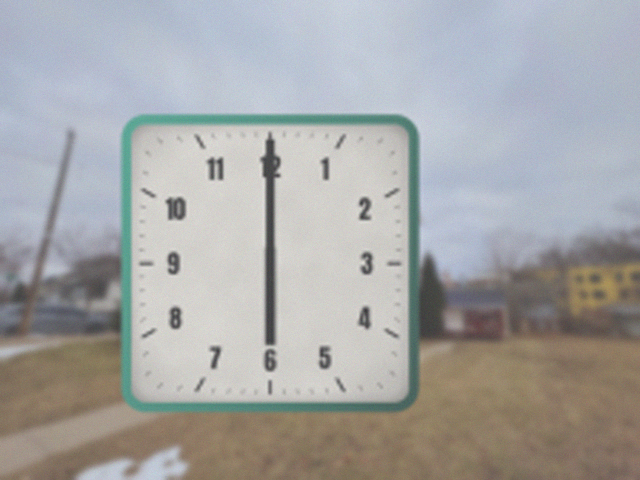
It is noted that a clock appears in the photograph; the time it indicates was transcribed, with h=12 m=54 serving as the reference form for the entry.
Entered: h=6 m=0
